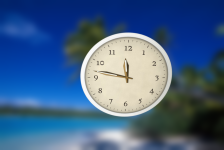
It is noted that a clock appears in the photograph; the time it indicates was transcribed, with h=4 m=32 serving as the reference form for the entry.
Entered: h=11 m=47
